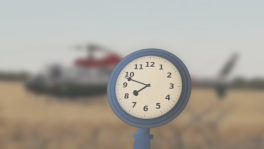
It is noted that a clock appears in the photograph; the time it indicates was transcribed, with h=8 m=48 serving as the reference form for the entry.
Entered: h=7 m=48
